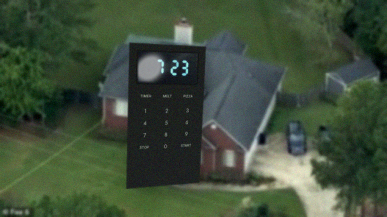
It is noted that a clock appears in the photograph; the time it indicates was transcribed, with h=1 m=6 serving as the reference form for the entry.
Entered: h=7 m=23
